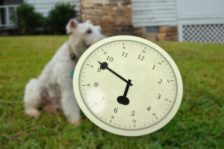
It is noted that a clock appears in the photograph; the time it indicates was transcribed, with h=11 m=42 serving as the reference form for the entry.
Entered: h=5 m=47
